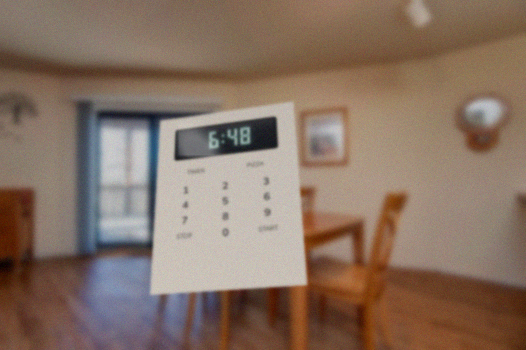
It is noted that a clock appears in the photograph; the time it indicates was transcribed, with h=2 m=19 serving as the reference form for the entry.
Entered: h=6 m=48
